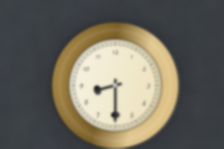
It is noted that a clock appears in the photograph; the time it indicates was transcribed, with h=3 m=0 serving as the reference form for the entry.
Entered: h=8 m=30
